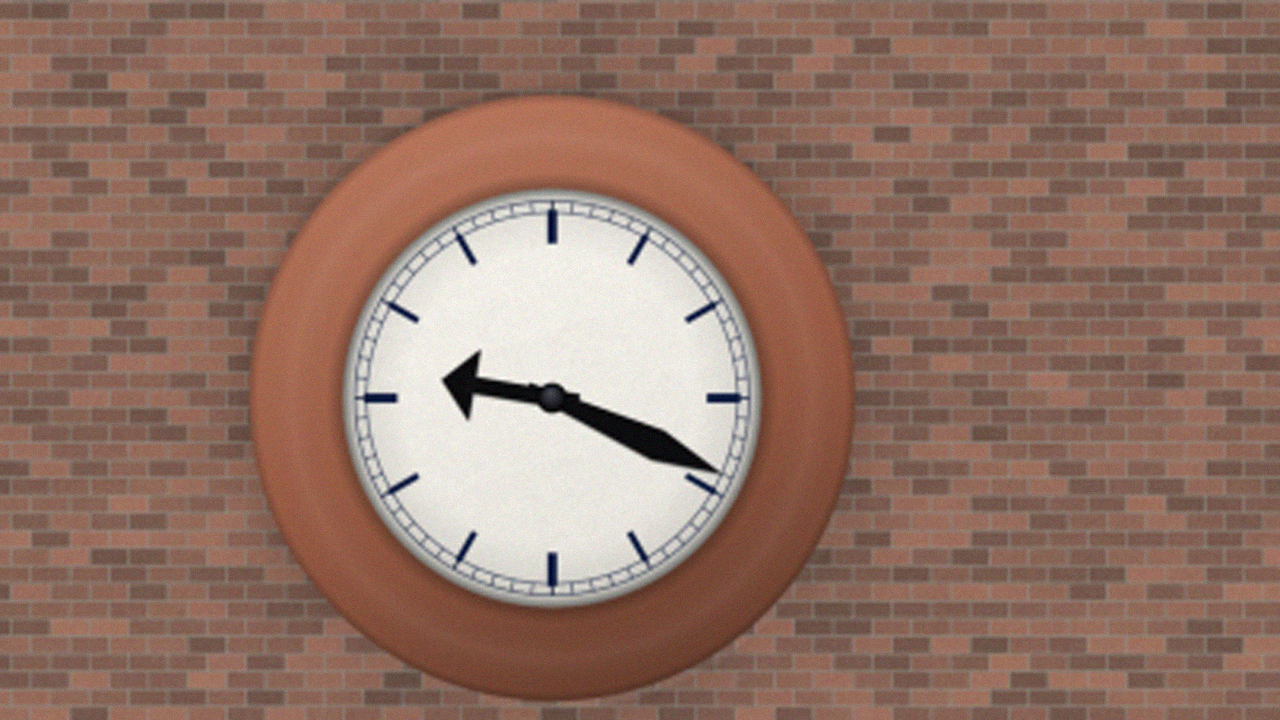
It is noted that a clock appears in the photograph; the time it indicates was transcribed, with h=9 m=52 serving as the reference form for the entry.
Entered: h=9 m=19
